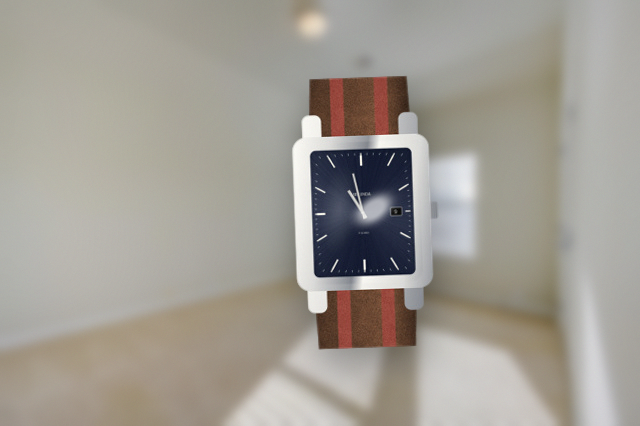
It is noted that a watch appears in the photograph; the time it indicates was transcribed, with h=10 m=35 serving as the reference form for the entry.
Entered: h=10 m=58
